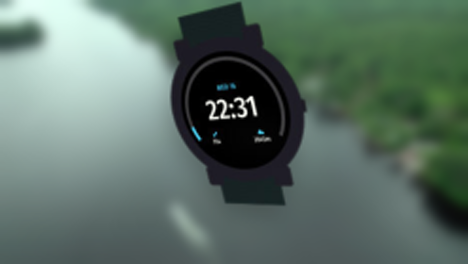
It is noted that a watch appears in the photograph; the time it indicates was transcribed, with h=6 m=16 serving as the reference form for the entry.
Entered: h=22 m=31
